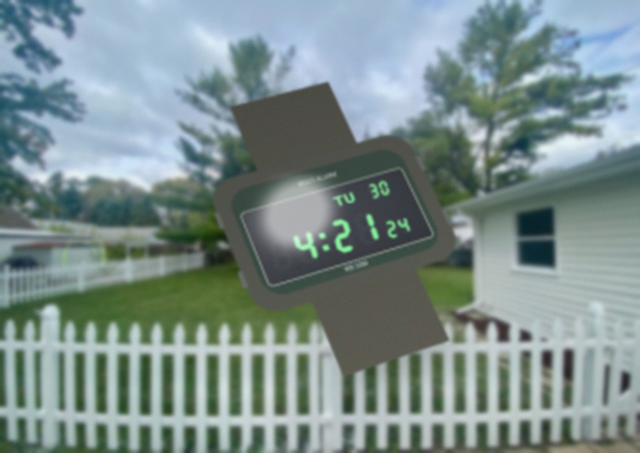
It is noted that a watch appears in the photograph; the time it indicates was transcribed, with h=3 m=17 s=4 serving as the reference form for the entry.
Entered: h=4 m=21 s=24
